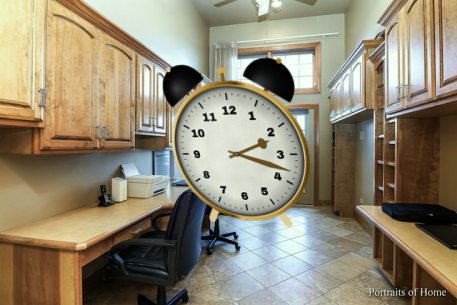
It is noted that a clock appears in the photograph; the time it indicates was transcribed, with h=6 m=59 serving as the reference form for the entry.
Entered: h=2 m=18
